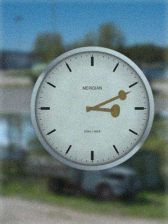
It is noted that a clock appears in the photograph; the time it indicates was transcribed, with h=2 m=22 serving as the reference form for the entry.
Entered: h=3 m=11
